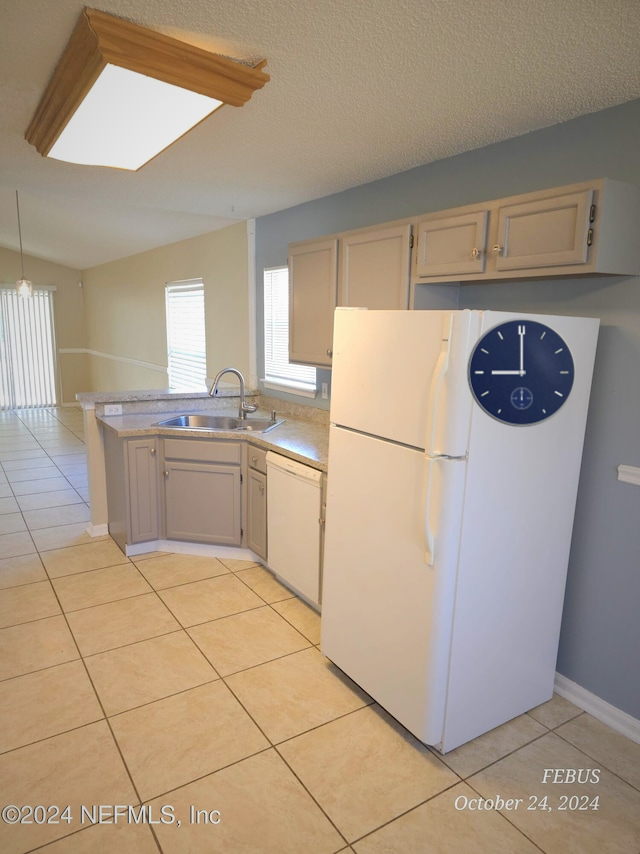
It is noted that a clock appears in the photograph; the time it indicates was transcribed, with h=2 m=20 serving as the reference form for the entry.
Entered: h=9 m=0
